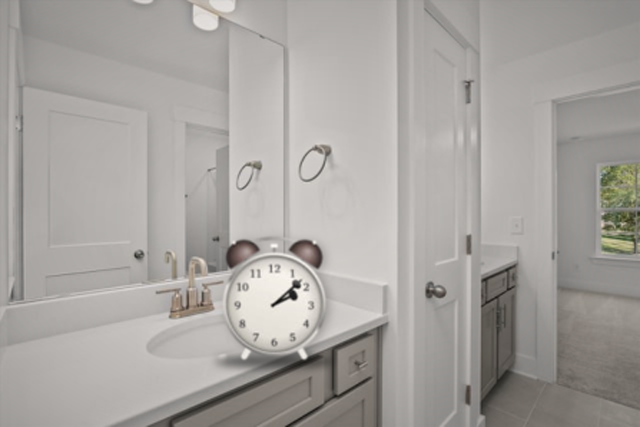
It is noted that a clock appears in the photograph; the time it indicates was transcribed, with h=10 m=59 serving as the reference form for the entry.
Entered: h=2 m=8
